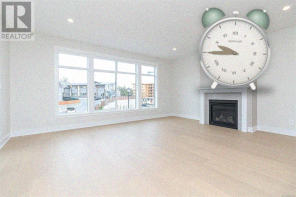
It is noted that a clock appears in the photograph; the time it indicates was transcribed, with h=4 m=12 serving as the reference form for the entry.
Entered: h=9 m=45
